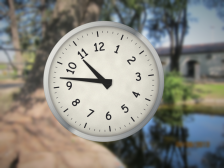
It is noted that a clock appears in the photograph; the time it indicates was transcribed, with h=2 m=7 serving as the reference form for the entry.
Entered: h=10 m=47
